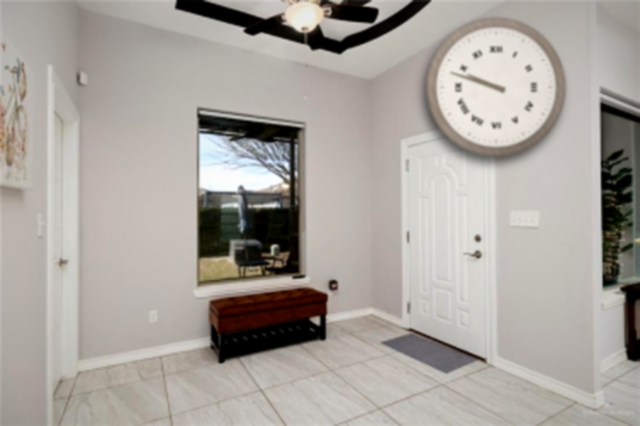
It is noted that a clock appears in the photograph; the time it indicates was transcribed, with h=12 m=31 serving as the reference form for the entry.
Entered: h=9 m=48
